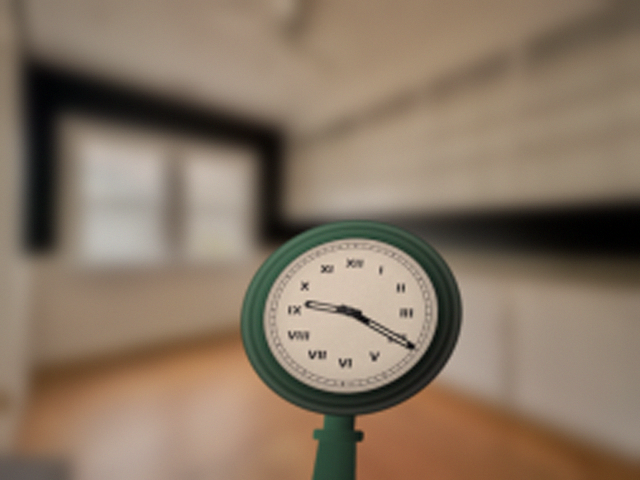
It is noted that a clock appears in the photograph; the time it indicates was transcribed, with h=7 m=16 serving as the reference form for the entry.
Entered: h=9 m=20
